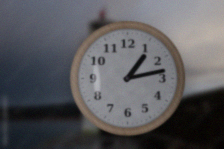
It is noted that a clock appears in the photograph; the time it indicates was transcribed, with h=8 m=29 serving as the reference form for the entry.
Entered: h=1 m=13
